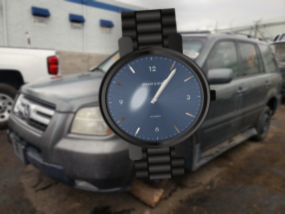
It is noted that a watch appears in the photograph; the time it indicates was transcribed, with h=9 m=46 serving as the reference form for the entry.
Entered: h=1 m=6
